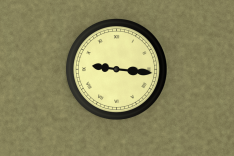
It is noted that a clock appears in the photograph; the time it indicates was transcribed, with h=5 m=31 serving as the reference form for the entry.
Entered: h=9 m=16
